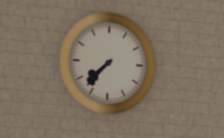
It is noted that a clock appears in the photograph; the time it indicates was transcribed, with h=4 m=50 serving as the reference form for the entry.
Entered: h=7 m=37
